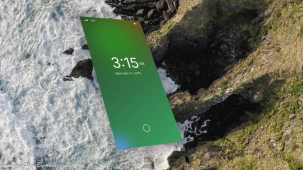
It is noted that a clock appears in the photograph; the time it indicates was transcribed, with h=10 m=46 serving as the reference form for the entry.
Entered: h=3 m=15
